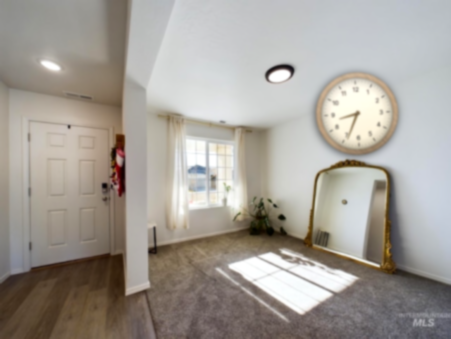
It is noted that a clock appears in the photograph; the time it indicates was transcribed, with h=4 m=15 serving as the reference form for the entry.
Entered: h=8 m=34
